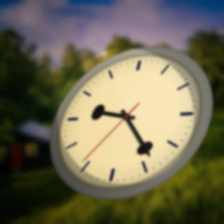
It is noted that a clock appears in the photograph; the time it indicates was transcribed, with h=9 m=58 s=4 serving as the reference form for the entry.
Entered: h=9 m=23 s=36
